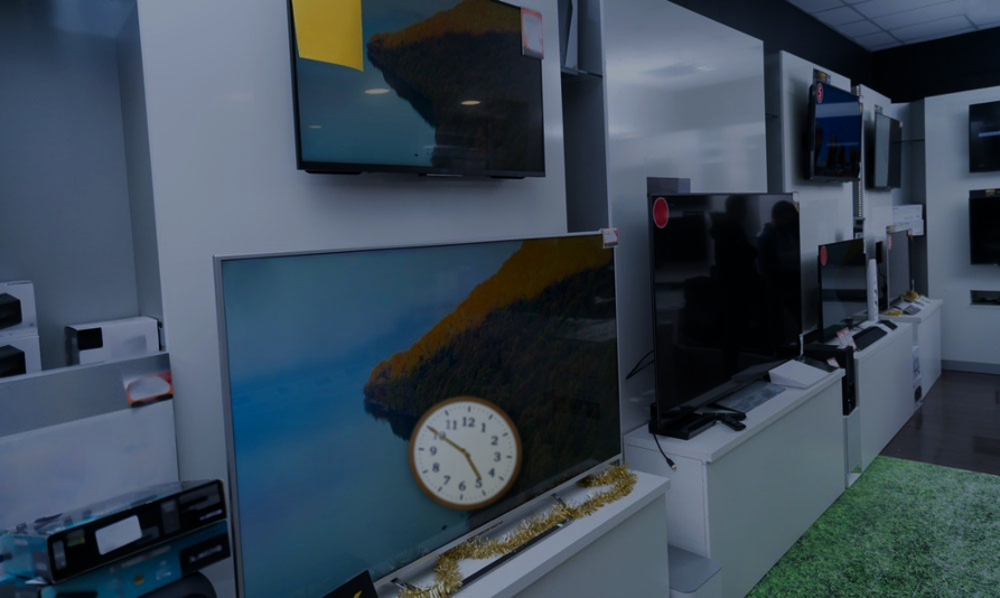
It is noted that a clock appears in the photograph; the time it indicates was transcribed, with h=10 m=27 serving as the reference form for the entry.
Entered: h=4 m=50
